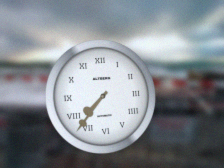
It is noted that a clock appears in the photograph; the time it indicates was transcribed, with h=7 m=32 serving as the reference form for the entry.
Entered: h=7 m=37
